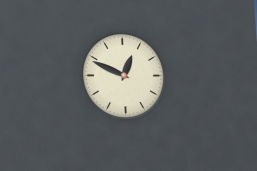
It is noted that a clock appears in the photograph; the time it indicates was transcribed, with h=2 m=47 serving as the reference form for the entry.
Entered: h=12 m=49
